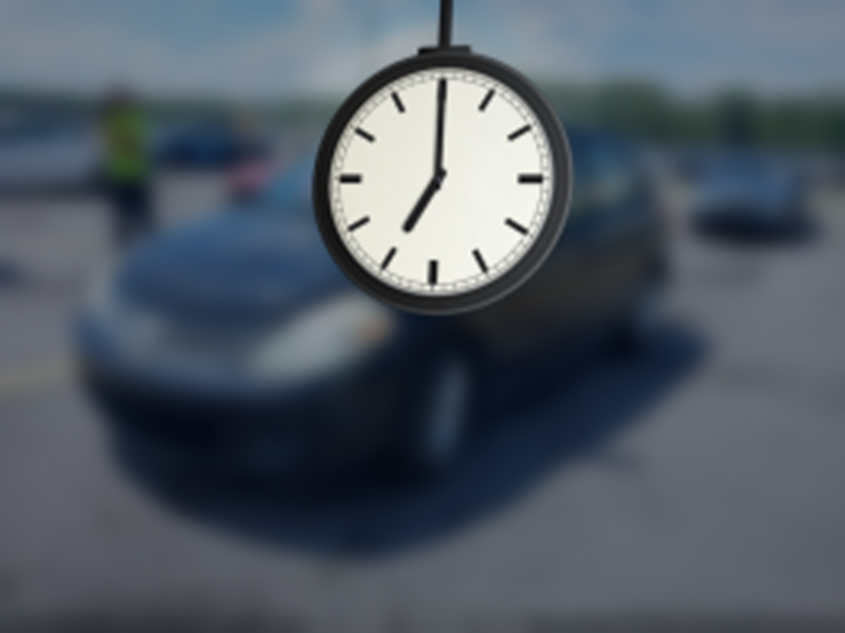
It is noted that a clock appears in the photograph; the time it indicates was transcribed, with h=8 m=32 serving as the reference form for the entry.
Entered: h=7 m=0
